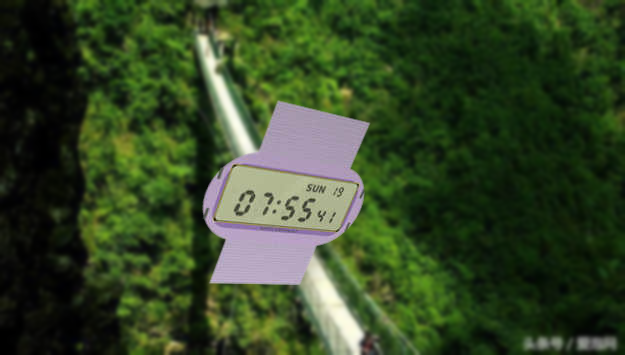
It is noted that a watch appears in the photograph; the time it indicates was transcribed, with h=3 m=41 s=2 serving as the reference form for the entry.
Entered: h=7 m=55 s=41
